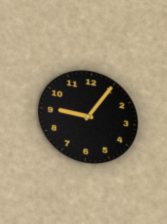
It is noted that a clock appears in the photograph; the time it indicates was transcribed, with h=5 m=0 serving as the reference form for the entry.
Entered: h=9 m=5
